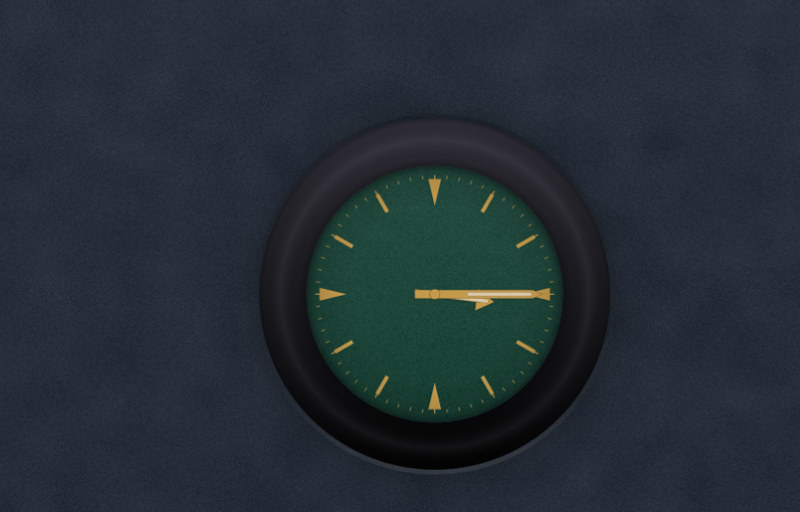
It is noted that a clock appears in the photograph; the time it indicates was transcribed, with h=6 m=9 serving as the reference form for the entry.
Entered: h=3 m=15
